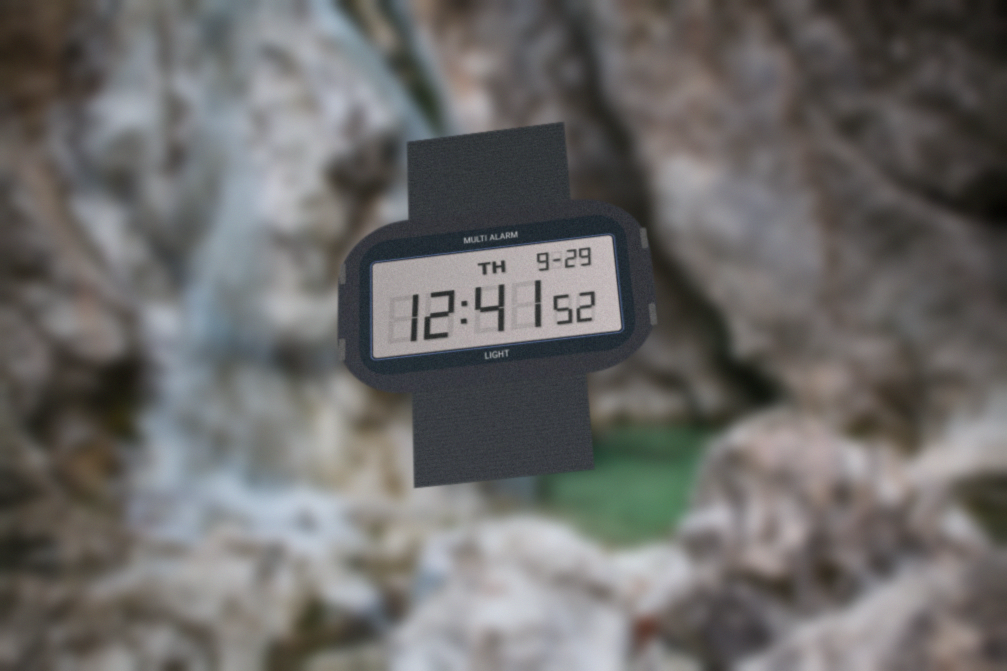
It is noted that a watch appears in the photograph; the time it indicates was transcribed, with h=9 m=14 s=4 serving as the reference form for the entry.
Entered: h=12 m=41 s=52
